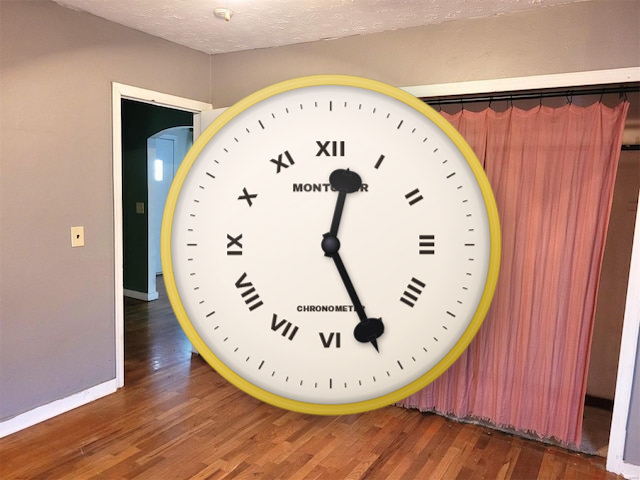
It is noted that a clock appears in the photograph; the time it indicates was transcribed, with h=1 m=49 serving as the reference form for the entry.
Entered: h=12 m=26
